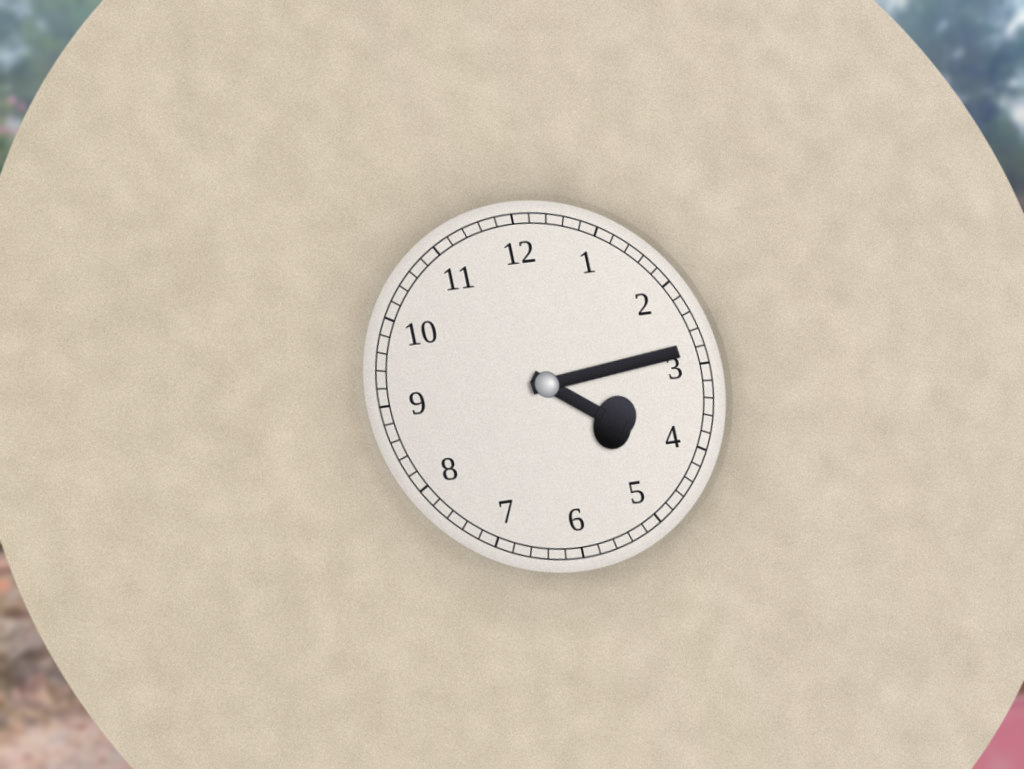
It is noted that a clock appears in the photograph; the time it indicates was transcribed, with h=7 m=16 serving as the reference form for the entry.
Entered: h=4 m=14
